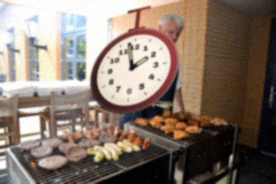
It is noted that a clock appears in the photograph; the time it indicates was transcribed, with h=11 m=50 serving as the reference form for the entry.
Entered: h=1 m=58
